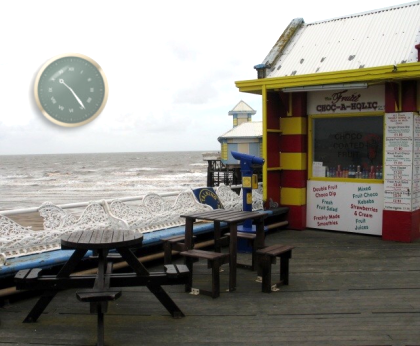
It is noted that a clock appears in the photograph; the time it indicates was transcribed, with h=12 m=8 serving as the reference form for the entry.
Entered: h=10 m=24
